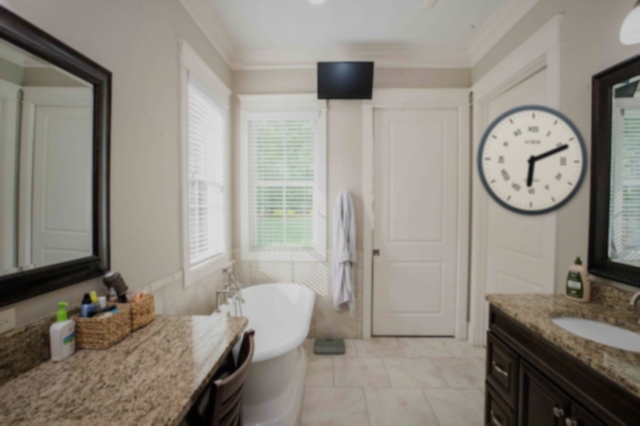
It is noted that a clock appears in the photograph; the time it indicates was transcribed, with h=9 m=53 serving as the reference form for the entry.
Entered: h=6 m=11
